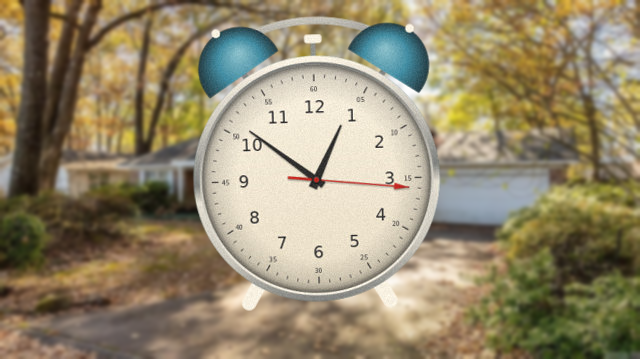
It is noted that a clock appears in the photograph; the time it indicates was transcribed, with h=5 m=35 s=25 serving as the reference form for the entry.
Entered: h=12 m=51 s=16
